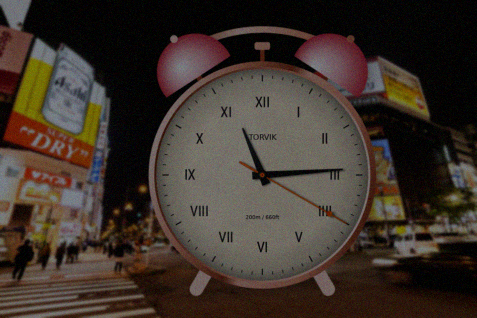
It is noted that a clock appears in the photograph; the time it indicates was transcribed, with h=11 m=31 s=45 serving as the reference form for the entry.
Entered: h=11 m=14 s=20
